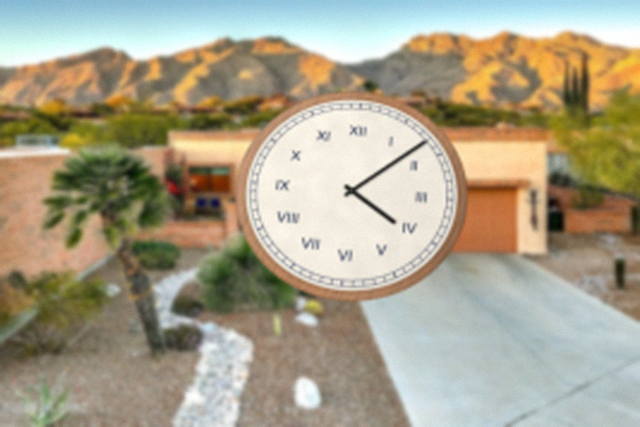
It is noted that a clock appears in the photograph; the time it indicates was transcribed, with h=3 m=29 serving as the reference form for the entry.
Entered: h=4 m=8
